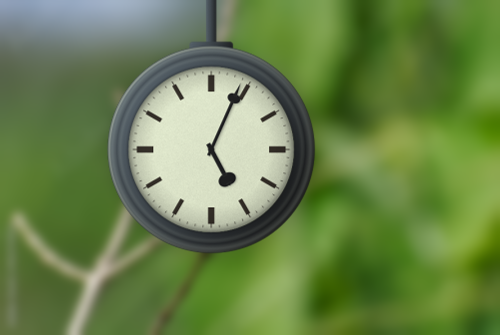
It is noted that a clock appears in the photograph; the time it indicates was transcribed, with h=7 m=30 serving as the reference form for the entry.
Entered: h=5 m=4
